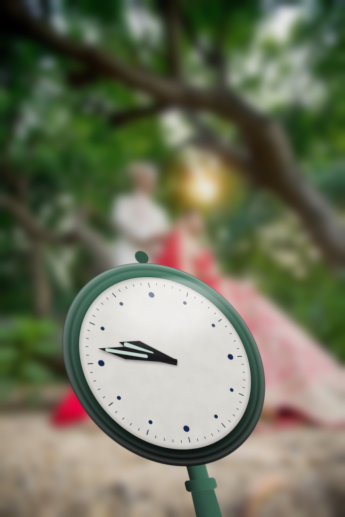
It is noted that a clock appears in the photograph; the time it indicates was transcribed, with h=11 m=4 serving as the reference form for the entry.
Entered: h=9 m=47
